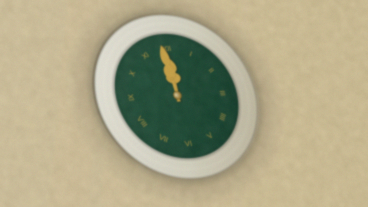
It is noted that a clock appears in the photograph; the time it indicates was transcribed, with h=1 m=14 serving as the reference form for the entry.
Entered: h=11 m=59
